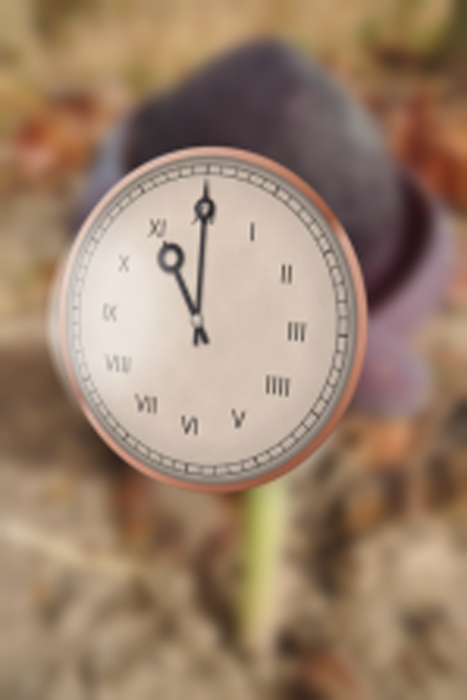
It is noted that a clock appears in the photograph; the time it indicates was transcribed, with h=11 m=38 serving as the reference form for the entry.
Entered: h=11 m=0
